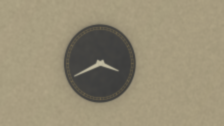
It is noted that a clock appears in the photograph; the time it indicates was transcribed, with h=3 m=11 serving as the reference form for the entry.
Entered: h=3 m=41
